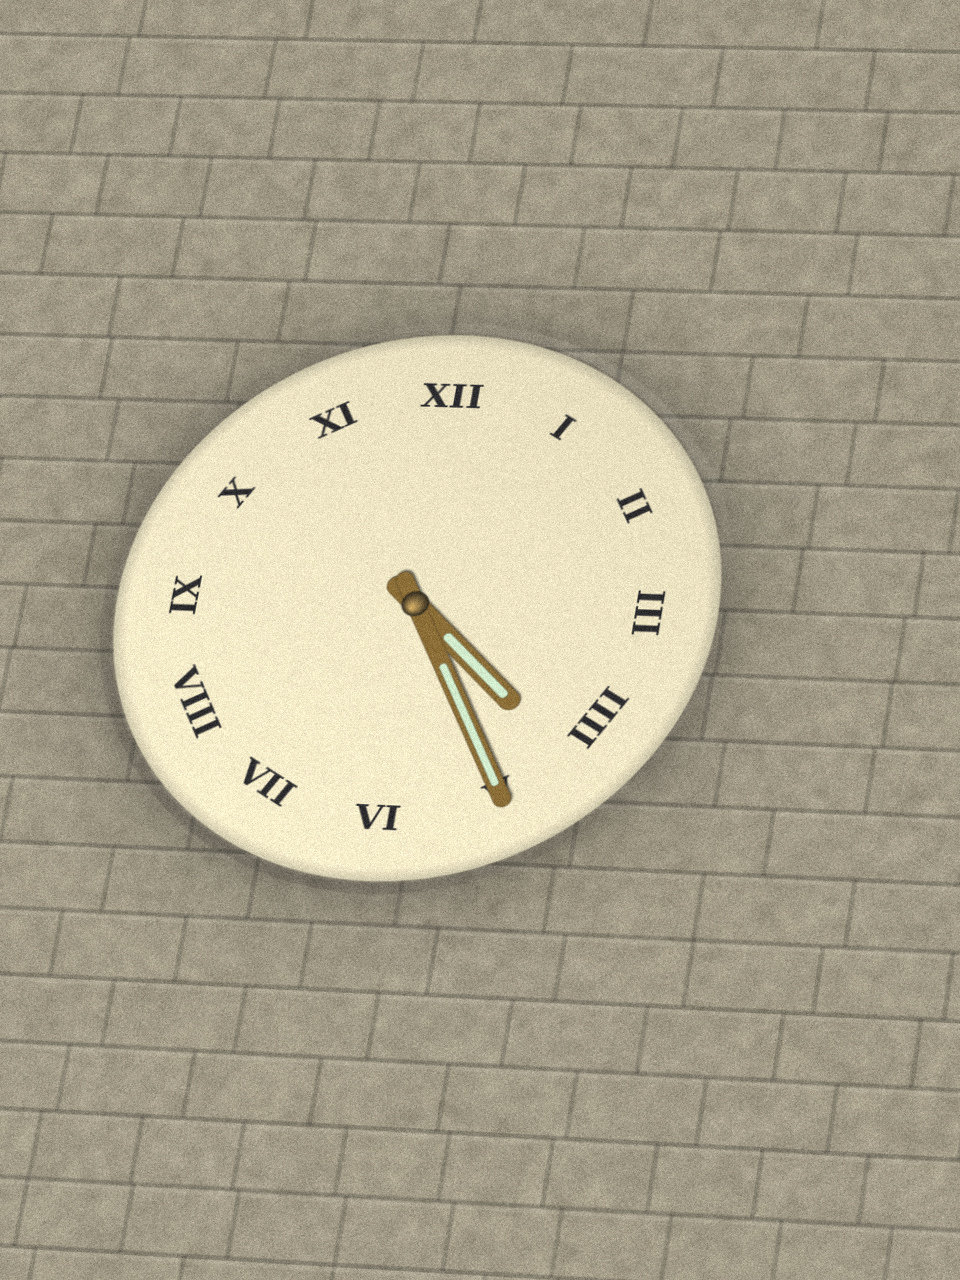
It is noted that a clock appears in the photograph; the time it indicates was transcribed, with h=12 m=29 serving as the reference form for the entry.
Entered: h=4 m=25
